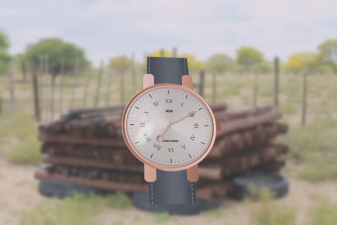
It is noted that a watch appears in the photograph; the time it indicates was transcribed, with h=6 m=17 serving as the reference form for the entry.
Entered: h=7 m=10
